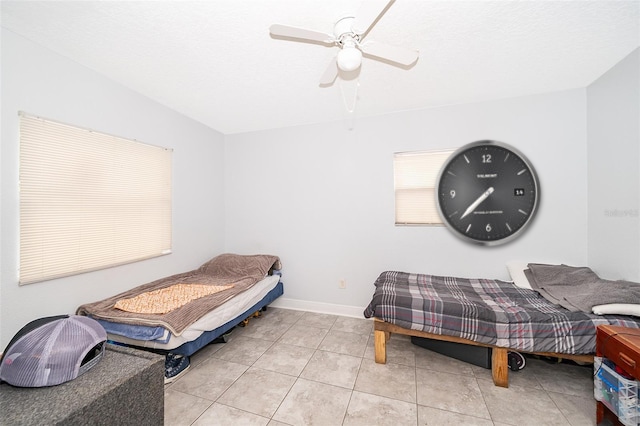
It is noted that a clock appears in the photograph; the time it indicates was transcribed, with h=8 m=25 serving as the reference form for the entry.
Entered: h=7 m=38
